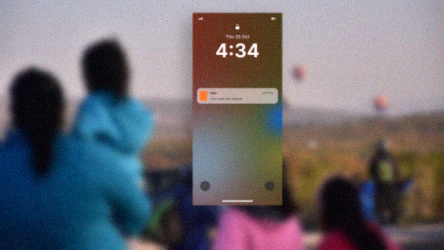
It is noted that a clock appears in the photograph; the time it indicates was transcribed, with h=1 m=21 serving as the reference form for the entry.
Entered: h=4 m=34
